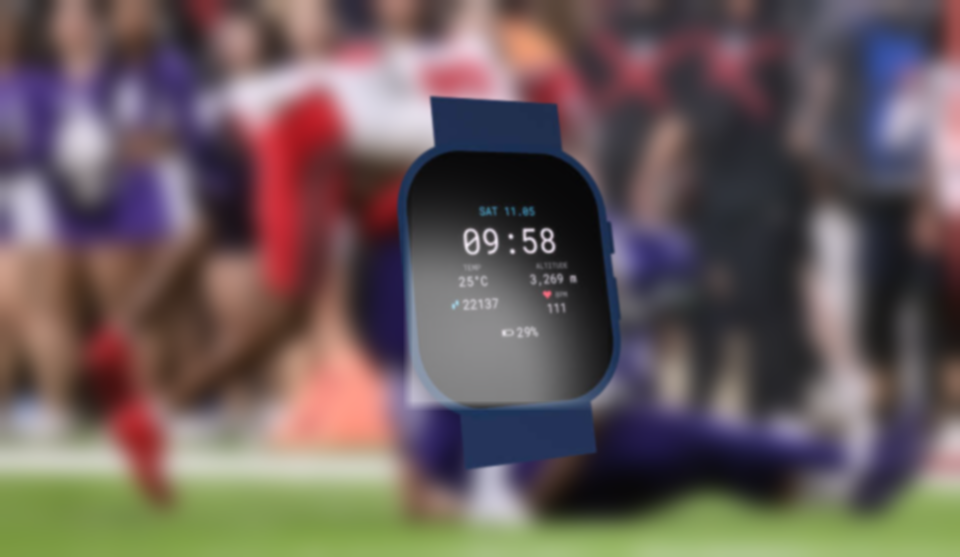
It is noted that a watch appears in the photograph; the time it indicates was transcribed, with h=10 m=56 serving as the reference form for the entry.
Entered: h=9 m=58
